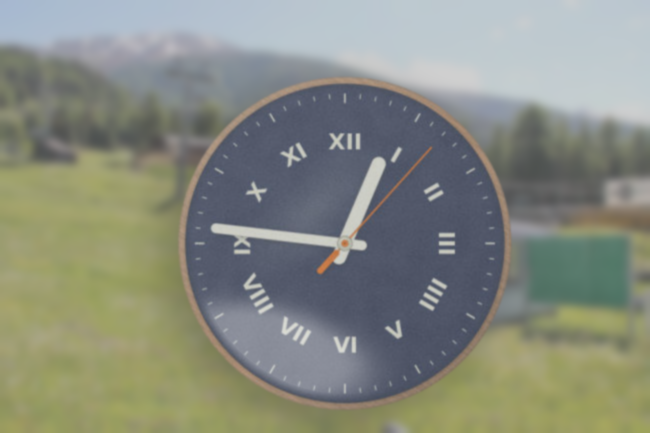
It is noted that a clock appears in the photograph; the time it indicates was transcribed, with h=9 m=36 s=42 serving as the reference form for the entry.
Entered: h=12 m=46 s=7
